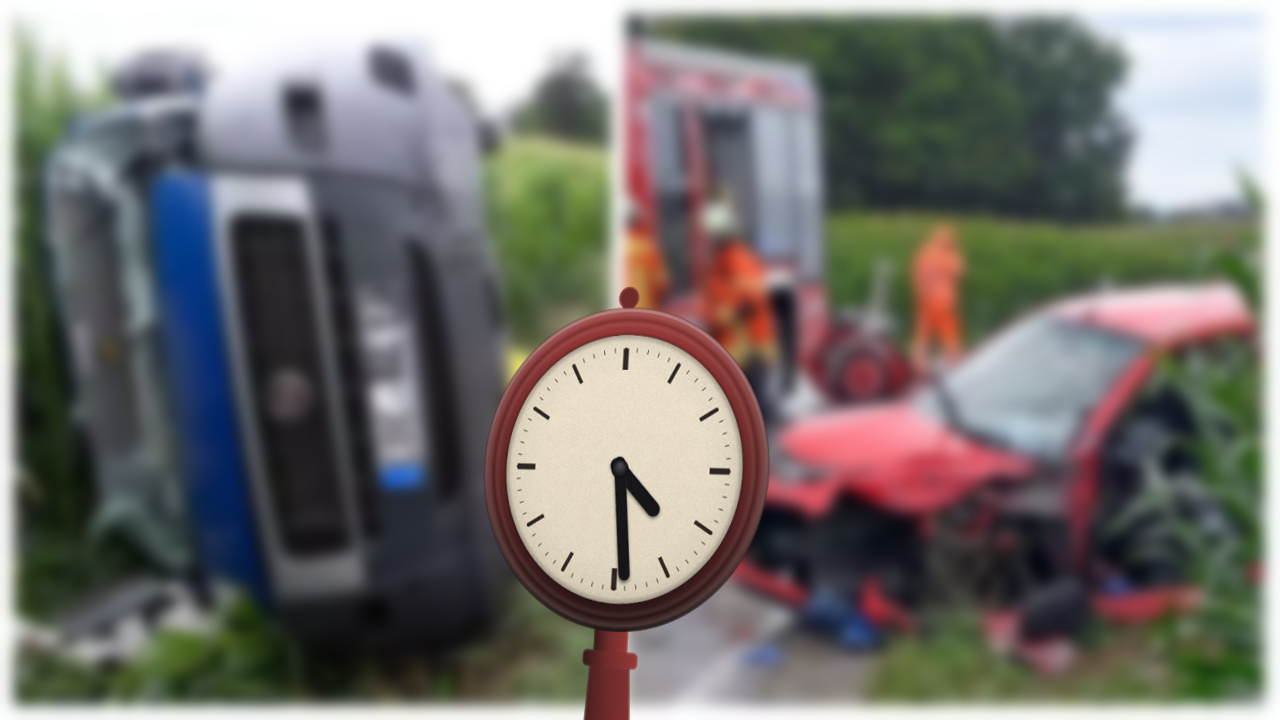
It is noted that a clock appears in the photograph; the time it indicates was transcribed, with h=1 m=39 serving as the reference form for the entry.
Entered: h=4 m=29
